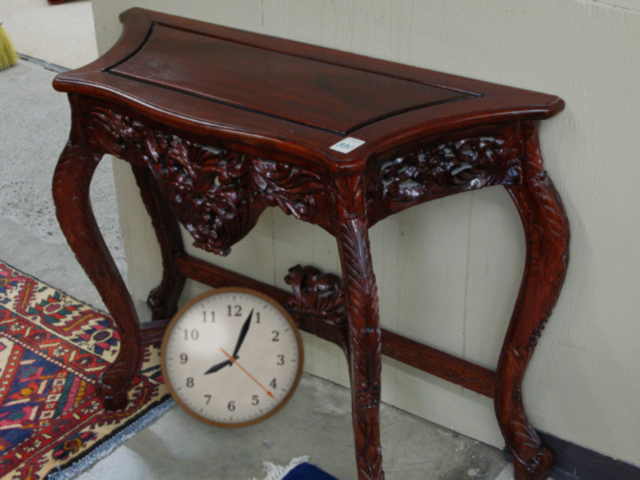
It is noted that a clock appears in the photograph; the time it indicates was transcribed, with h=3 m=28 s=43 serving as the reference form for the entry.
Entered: h=8 m=3 s=22
